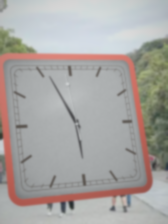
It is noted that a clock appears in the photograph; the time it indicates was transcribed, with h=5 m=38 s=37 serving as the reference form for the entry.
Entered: h=5 m=55 s=59
